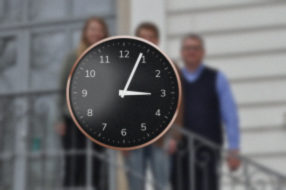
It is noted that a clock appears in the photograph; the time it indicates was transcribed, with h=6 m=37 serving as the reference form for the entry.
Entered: h=3 m=4
